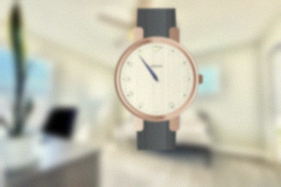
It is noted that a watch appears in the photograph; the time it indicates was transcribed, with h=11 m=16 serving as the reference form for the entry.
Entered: h=10 m=54
